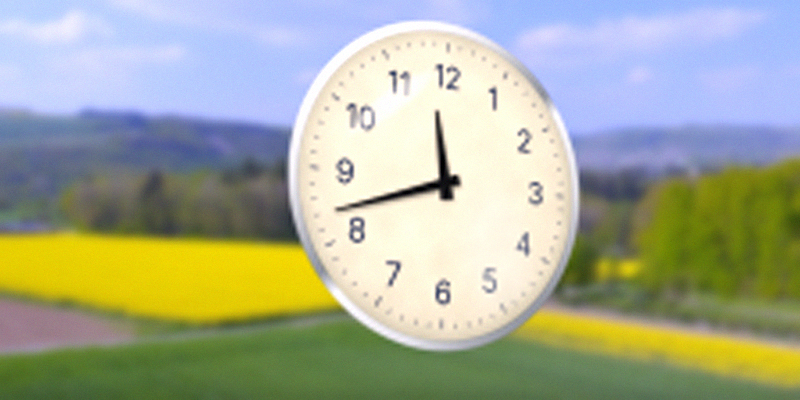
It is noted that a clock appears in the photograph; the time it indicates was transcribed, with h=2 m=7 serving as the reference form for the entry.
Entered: h=11 m=42
